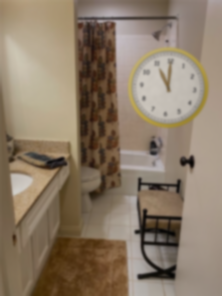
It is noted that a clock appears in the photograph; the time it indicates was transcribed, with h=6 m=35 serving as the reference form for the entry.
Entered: h=11 m=0
